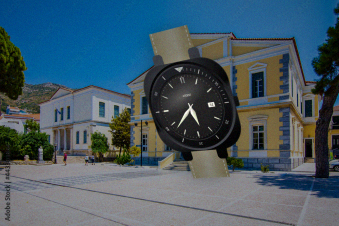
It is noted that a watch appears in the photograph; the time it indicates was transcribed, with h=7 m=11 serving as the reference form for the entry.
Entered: h=5 m=38
